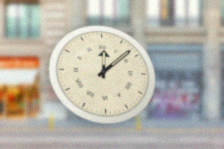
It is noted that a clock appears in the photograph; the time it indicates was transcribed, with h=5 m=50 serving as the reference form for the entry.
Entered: h=12 m=8
